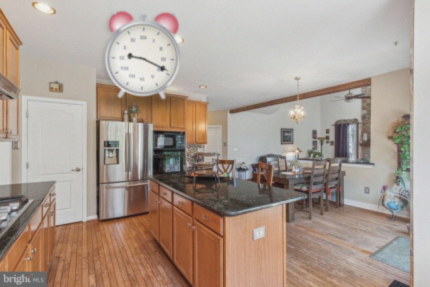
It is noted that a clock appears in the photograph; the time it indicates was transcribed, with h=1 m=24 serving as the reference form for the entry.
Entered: h=9 m=19
